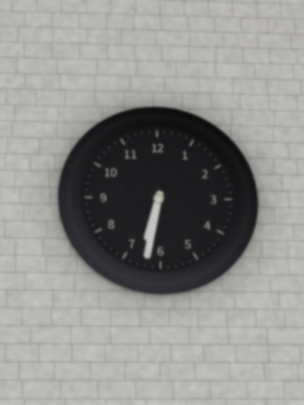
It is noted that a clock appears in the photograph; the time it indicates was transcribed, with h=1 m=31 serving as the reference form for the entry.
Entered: h=6 m=32
